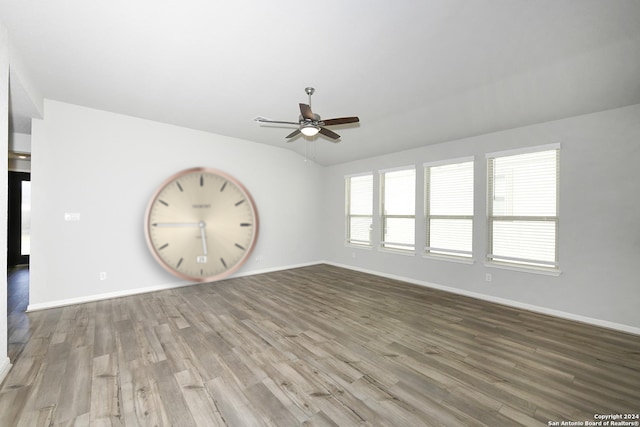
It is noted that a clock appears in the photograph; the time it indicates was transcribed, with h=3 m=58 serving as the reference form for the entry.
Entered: h=5 m=45
